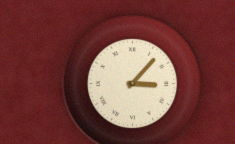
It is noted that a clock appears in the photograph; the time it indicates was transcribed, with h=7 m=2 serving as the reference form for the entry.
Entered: h=3 m=7
